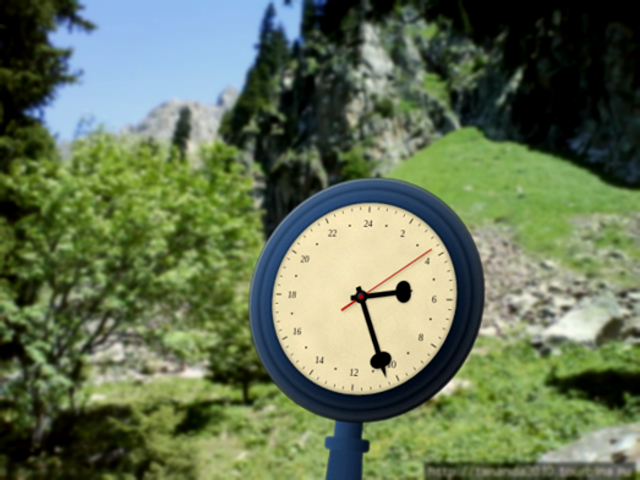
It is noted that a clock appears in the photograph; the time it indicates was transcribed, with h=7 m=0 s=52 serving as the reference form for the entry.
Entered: h=5 m=26 s=9
